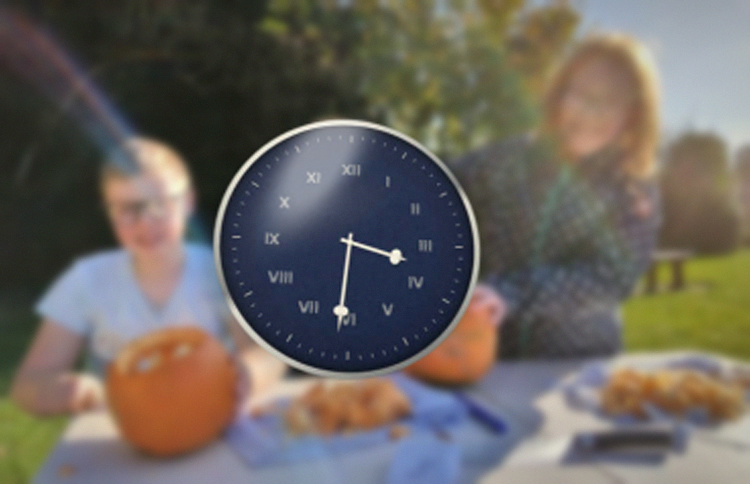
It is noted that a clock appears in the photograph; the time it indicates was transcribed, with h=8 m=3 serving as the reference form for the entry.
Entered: h=3 m=31
